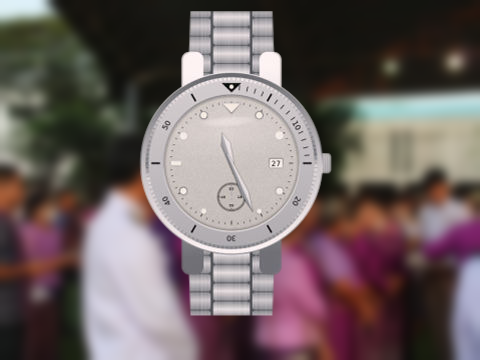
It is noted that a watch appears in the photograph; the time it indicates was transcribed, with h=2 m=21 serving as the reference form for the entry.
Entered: h=11 m=26
